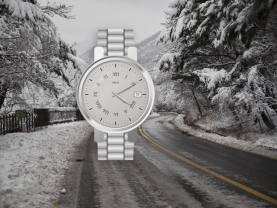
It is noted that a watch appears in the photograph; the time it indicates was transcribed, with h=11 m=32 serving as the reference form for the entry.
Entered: h=4 m=10
